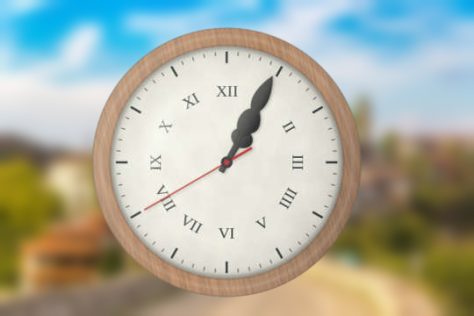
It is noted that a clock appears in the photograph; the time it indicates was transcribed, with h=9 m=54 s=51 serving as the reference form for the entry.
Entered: h=1 m=4 s=40
